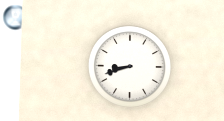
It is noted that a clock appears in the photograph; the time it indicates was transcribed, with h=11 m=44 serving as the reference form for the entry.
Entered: h=8 m=42
